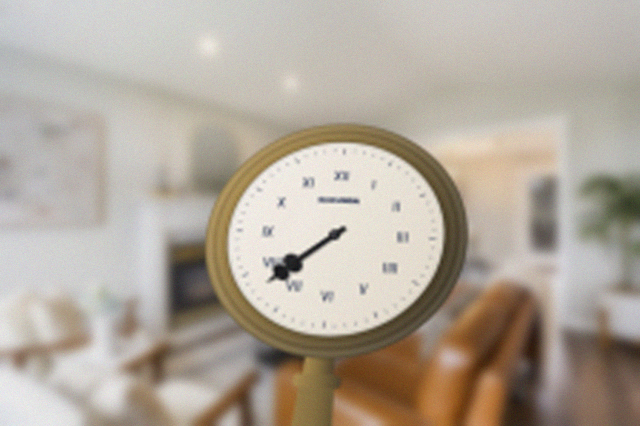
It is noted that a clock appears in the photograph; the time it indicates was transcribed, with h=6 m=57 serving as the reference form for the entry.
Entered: h=7 m=38
